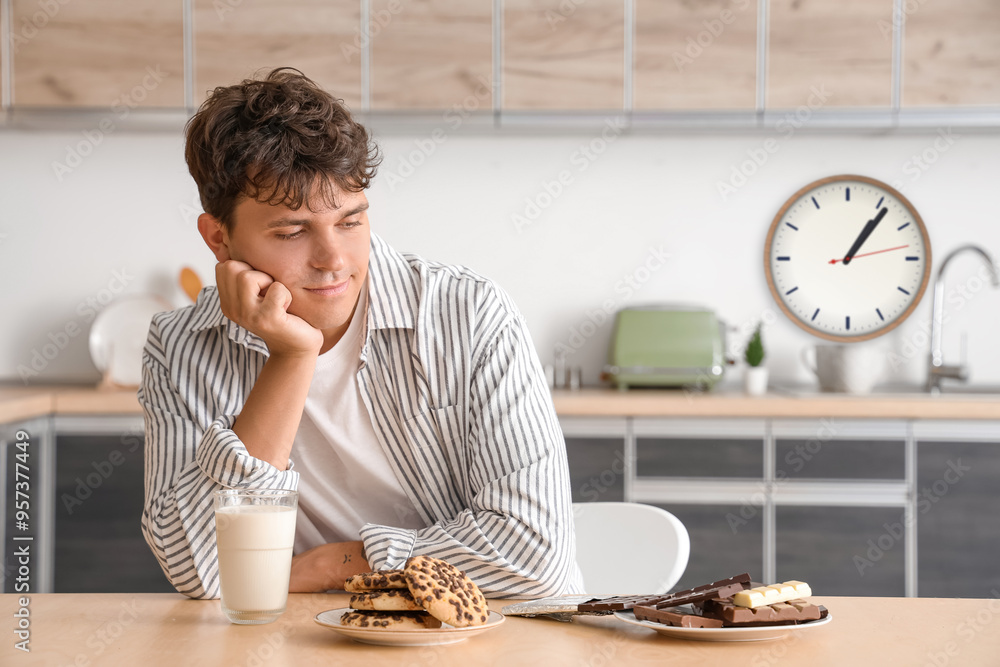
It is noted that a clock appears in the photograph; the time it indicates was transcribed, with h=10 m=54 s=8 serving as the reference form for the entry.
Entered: h=1 m=6 s=13
